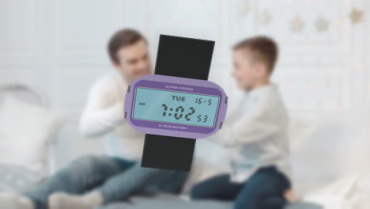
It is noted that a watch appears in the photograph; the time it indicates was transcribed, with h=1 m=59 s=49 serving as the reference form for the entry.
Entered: h=7 m=2 s=53
